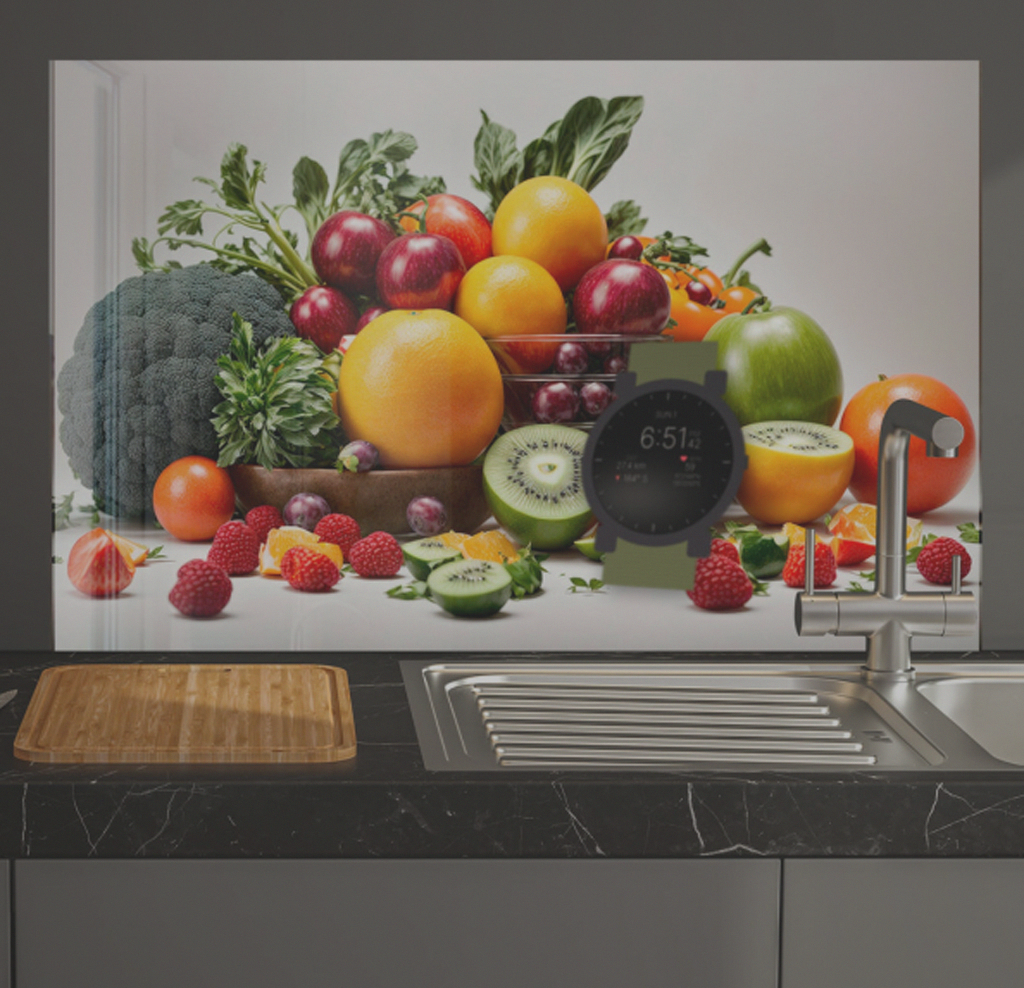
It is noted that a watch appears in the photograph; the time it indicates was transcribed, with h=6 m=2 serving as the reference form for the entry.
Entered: h=6 m=51
